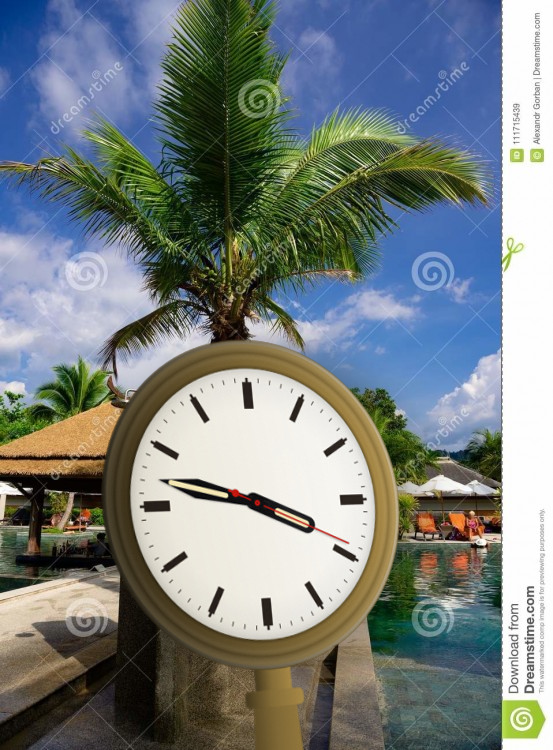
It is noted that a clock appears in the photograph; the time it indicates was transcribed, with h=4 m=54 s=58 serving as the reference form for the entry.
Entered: h=3 m=47 s=19
